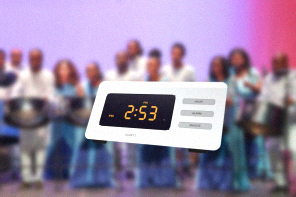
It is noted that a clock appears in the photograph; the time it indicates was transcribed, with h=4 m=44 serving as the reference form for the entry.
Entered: h=2 m=53
